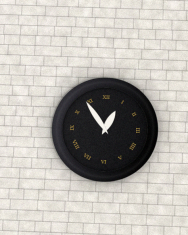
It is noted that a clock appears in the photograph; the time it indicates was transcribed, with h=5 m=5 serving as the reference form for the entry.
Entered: h=12 m=54
